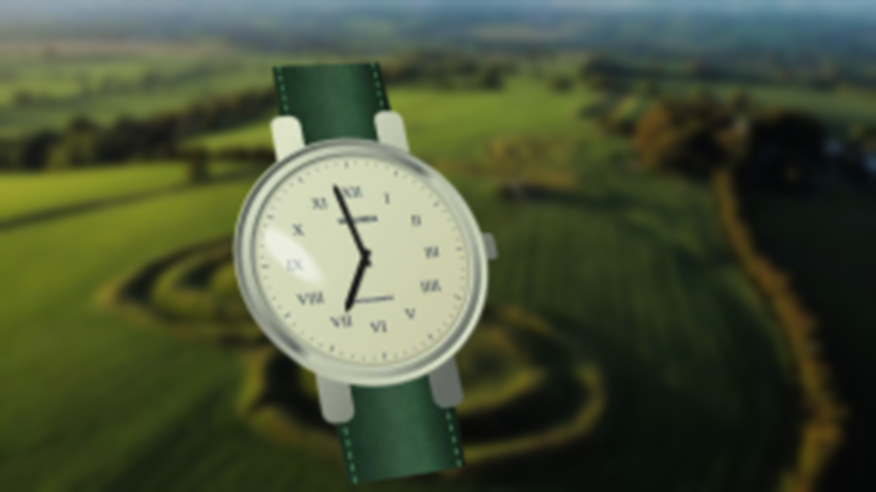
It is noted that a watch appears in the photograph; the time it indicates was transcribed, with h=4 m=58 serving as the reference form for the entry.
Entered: h=6 m=58
